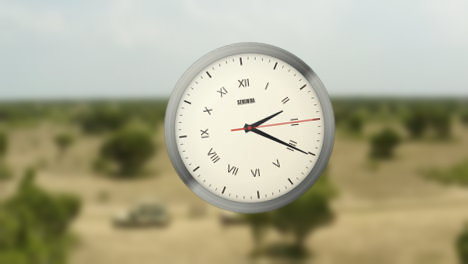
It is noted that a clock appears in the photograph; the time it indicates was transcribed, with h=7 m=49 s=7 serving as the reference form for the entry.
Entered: h=2 m=20 s=15
